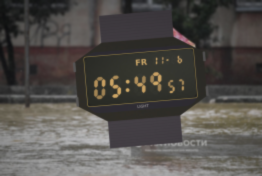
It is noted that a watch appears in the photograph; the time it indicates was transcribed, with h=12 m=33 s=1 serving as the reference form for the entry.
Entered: h=5 m=49 s=57
